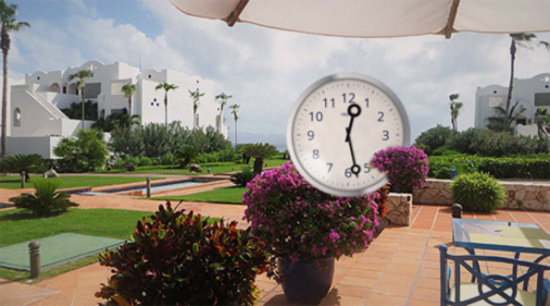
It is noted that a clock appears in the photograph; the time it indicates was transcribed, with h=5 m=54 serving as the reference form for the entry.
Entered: h=12 m=28
